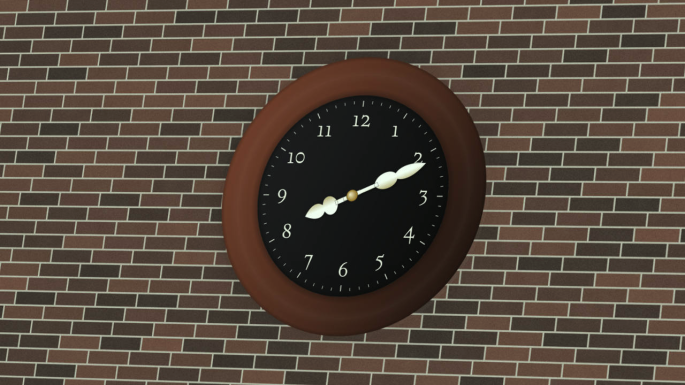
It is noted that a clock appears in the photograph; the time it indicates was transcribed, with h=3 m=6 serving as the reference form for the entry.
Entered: h=8 m=11
